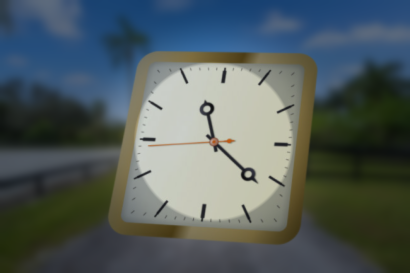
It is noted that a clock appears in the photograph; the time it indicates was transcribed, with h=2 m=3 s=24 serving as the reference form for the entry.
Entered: h=11 m=21 s=44
